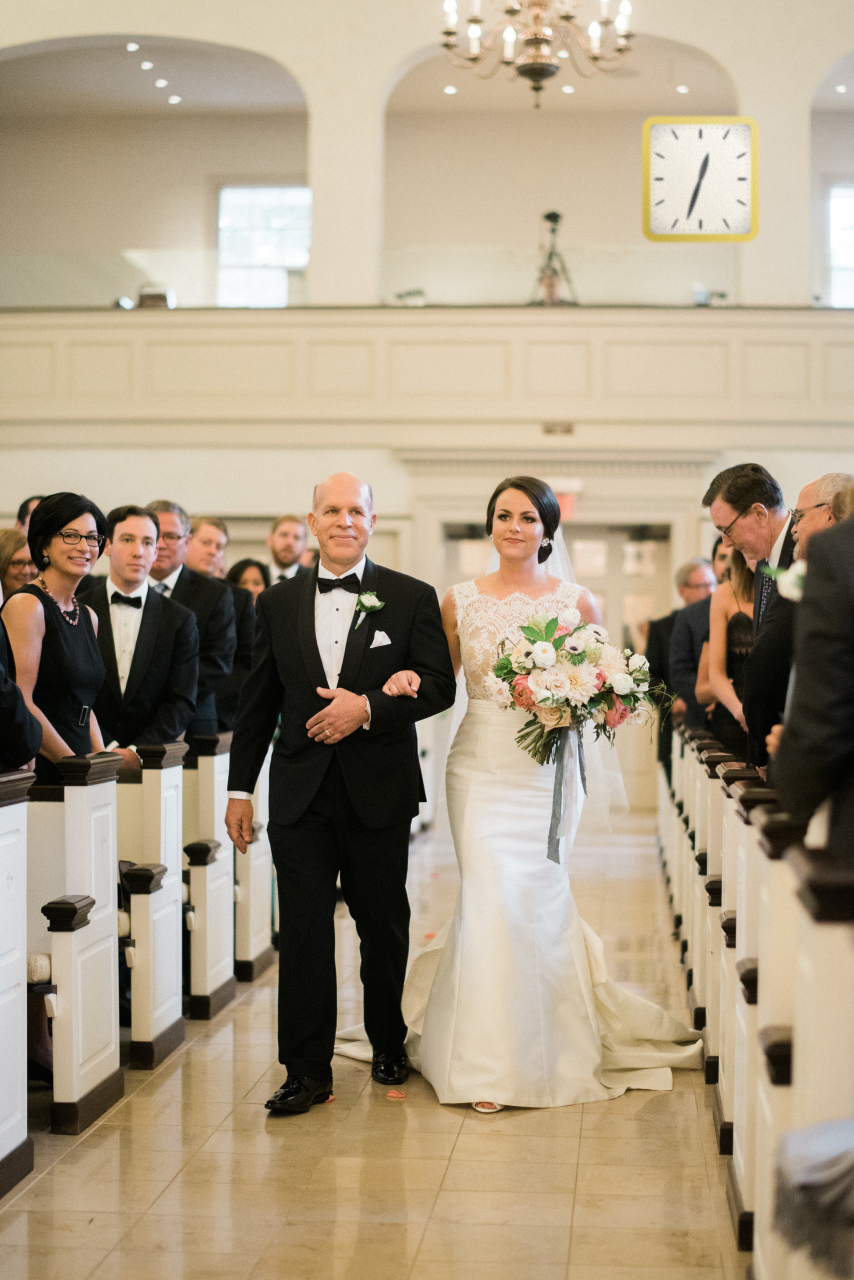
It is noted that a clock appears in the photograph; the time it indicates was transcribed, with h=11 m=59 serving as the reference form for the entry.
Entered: h=12 m=33
